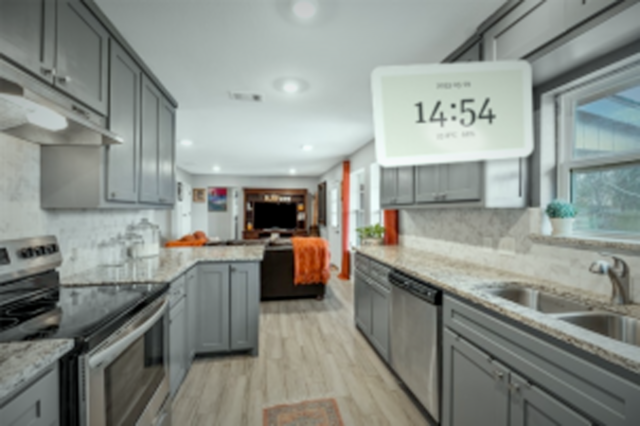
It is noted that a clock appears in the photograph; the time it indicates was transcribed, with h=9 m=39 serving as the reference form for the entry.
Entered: h=14 m=54
